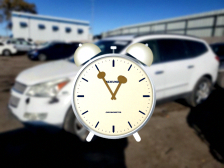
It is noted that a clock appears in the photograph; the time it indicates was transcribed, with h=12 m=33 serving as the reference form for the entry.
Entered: h=12 m=55
